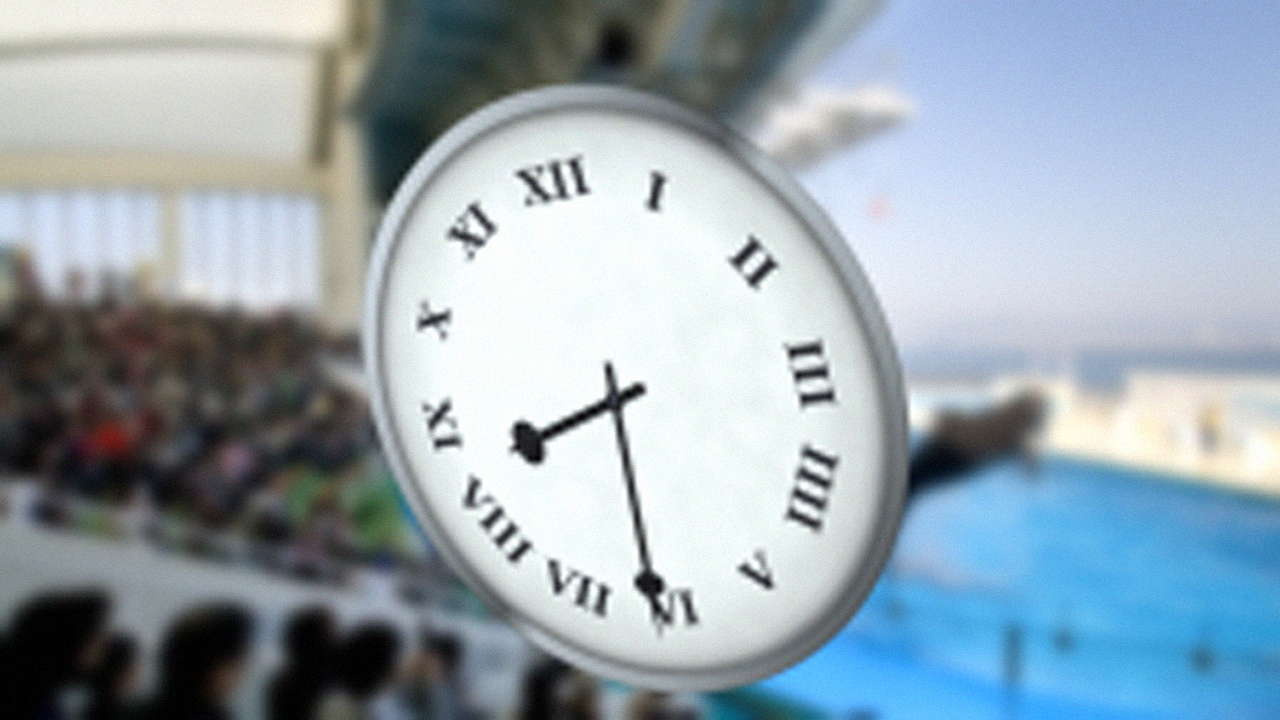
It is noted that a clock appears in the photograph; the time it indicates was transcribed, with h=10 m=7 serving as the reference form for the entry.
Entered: h=8 m=31
